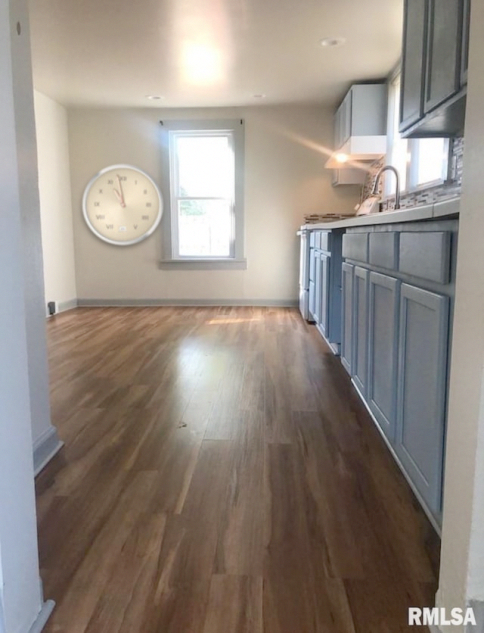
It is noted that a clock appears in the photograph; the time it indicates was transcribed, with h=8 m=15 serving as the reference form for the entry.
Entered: h=10 m=58
